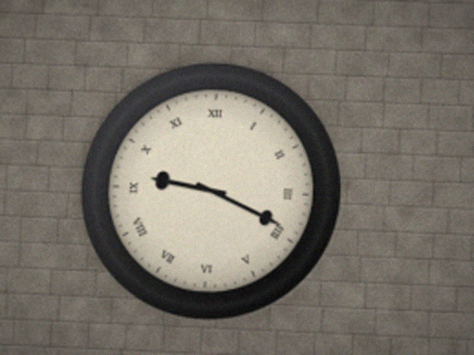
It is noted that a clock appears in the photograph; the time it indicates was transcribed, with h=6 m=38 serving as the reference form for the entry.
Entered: h=9 m=19
